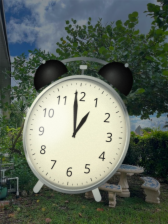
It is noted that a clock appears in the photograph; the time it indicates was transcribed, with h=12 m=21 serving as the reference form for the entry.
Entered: h=12 m=59
